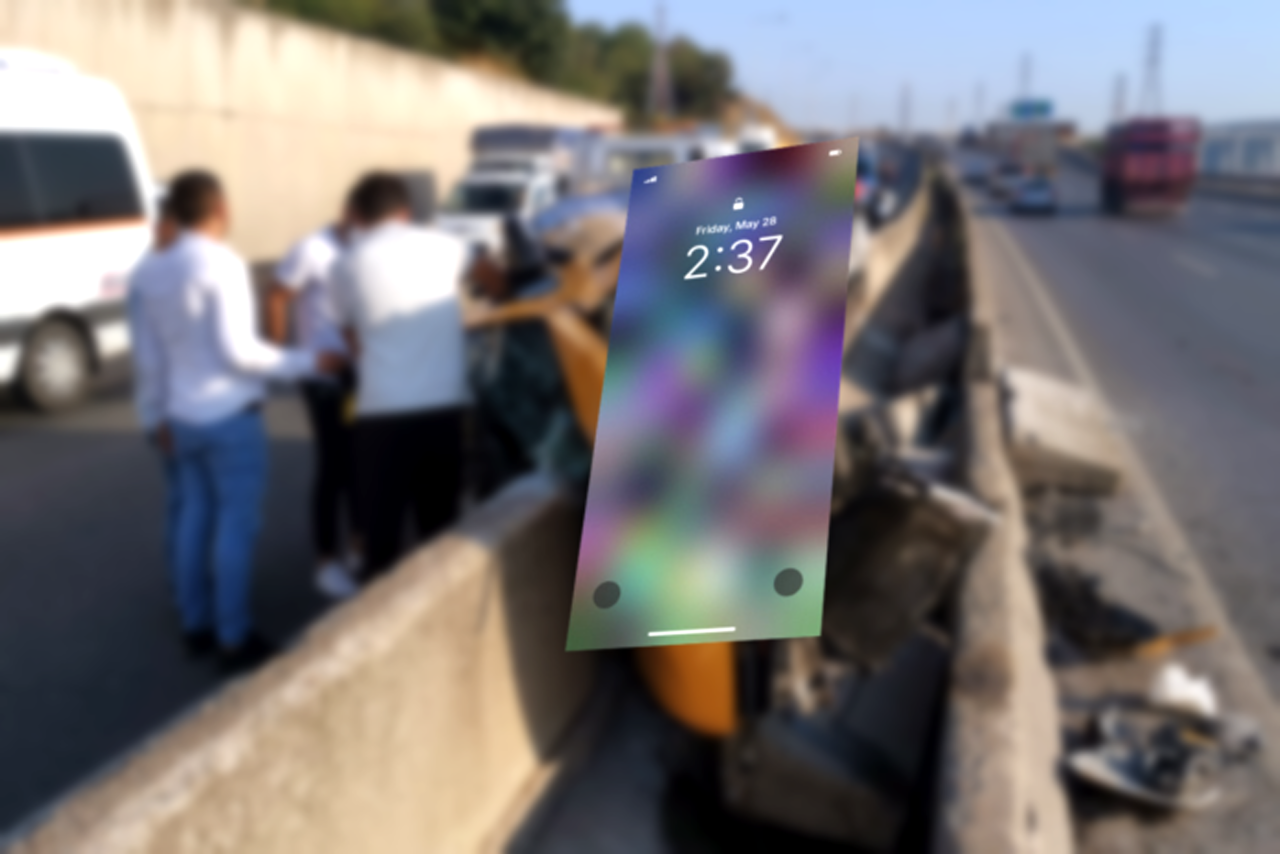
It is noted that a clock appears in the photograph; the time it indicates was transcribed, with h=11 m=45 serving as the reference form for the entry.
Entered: h=2 m=37
